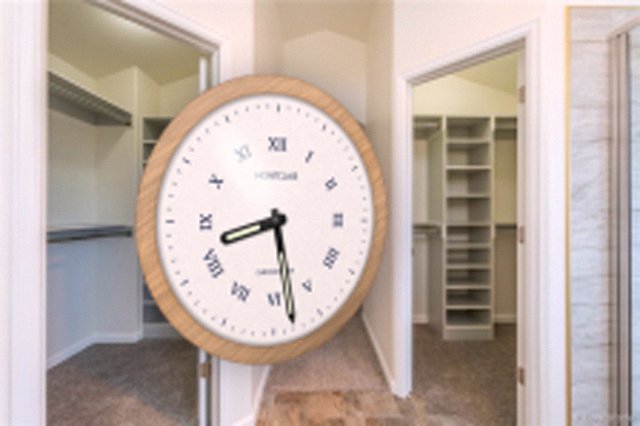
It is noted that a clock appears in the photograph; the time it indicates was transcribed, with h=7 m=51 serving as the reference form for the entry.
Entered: h=8 m=28
